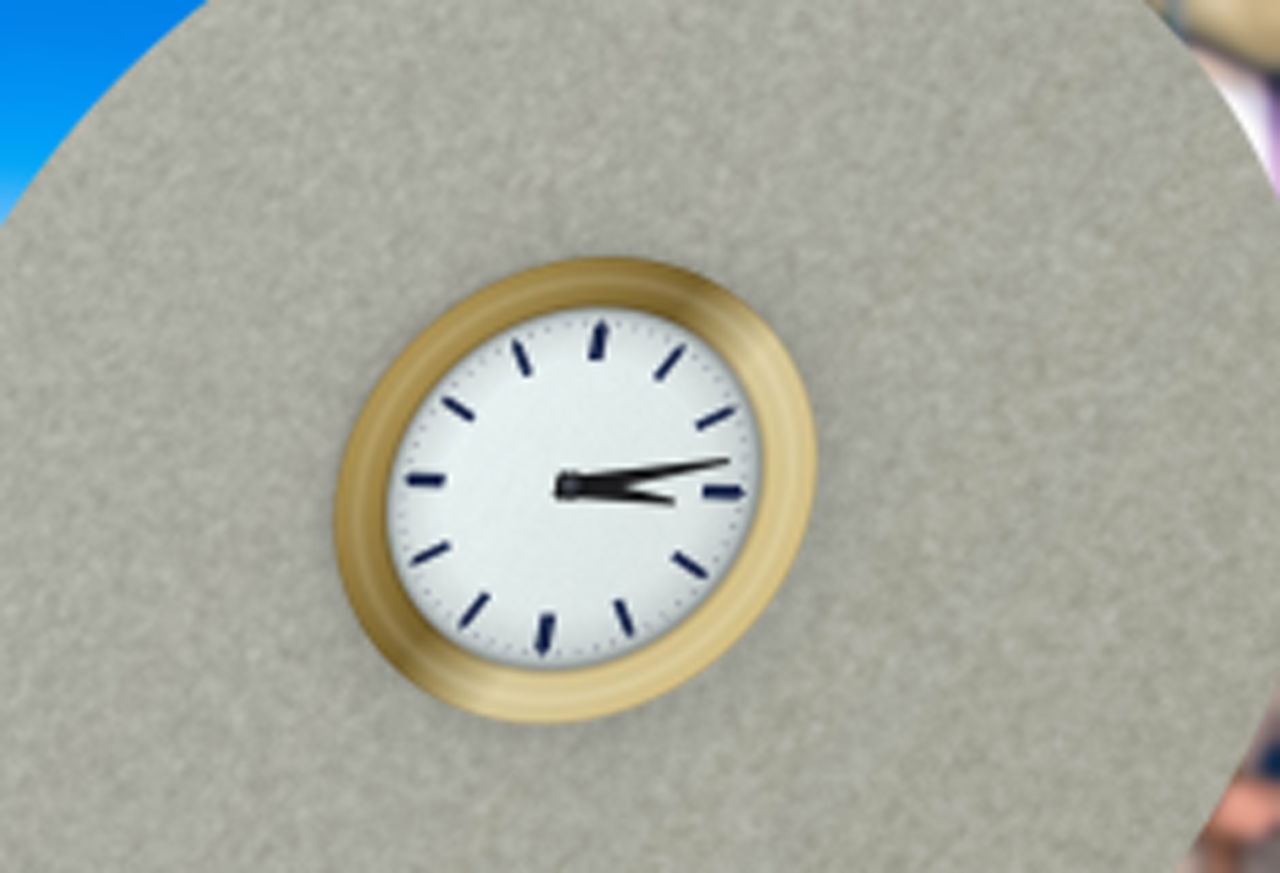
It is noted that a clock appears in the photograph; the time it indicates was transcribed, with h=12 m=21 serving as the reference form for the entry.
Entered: h=3 m=13
